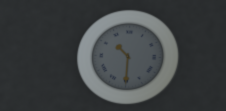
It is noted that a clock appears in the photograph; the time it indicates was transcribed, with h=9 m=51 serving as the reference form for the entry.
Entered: h=10 m=30
